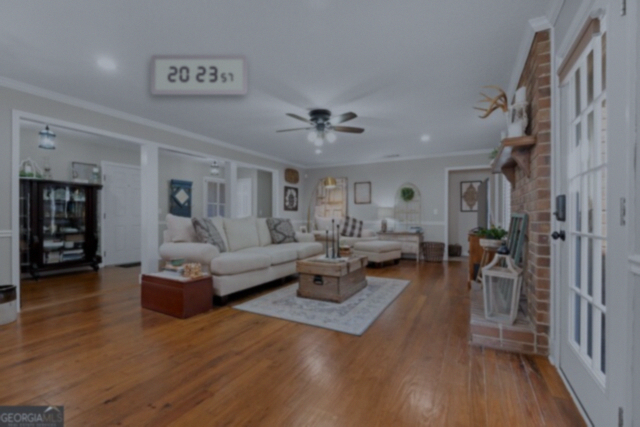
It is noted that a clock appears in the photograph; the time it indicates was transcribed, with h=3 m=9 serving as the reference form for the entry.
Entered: h=20 m=23
